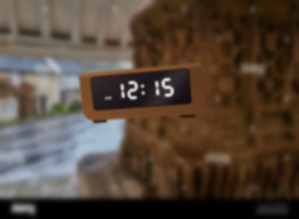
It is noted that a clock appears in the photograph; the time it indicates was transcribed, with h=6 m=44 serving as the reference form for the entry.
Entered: h=12 m=15
